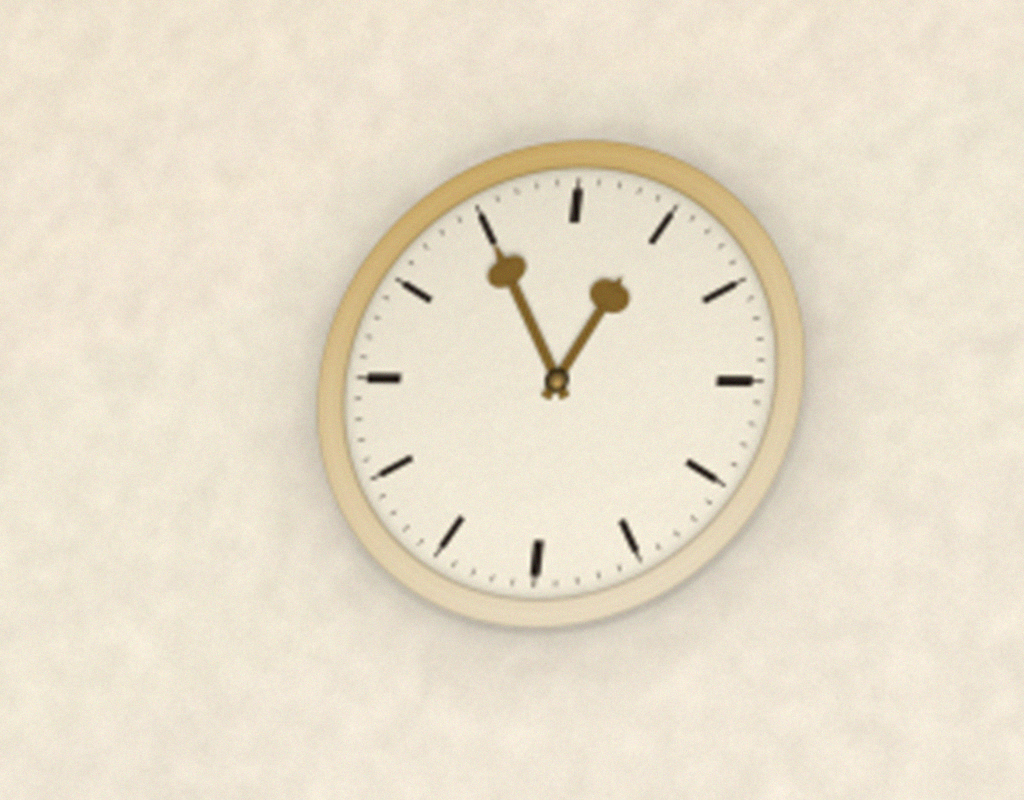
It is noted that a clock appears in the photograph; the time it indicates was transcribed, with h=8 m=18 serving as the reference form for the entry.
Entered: h=12 m=55
